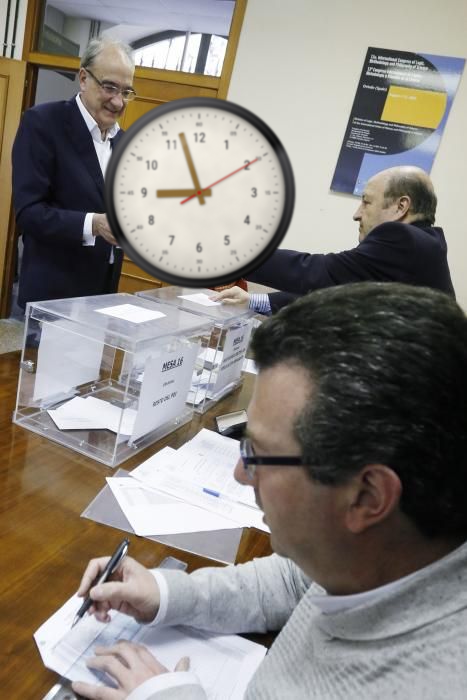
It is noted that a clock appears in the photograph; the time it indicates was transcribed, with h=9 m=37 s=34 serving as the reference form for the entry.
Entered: h=8 m=57 s=10
